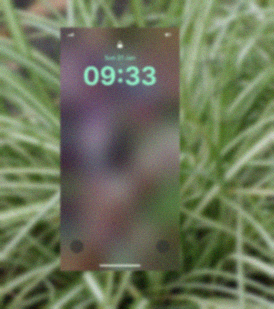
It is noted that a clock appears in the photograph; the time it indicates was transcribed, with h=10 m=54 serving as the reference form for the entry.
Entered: h=9 m=33
